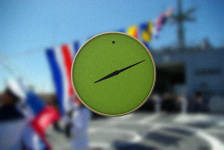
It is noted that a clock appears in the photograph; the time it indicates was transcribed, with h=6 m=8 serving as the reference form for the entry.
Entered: h=8 m=11
